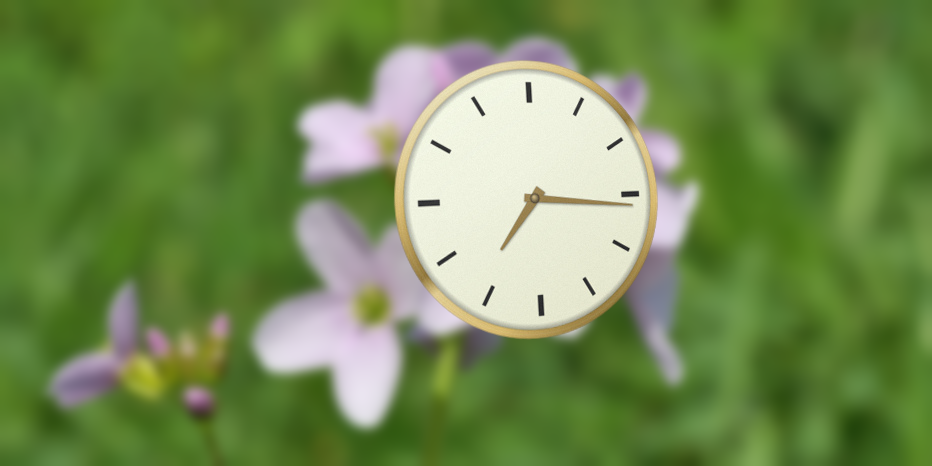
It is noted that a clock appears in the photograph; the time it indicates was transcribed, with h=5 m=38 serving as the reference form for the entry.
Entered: h=7 m=16
